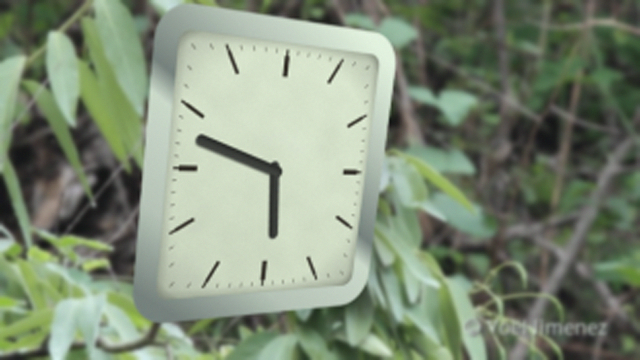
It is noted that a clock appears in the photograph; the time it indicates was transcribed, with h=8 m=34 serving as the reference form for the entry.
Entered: h=5 m=48
